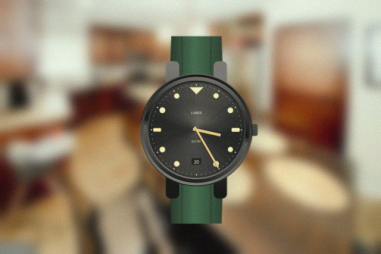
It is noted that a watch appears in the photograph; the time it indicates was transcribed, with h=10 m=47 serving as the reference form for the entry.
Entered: h=3 m=25
